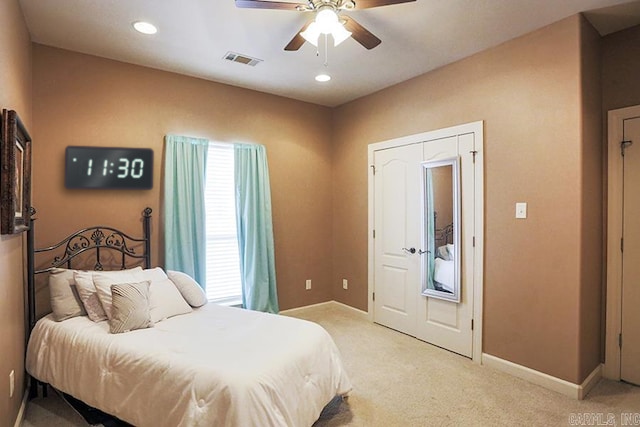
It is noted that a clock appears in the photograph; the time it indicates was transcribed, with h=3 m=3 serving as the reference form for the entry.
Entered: h=11 m=30
